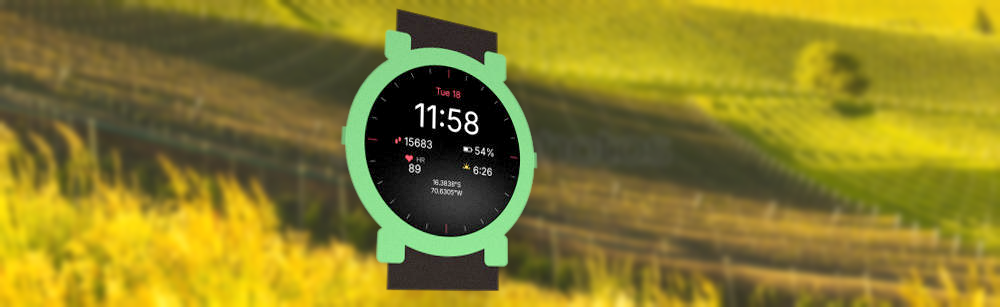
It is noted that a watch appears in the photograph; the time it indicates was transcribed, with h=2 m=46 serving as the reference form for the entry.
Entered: h=11 m=58
